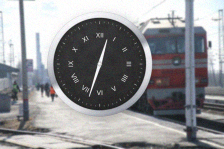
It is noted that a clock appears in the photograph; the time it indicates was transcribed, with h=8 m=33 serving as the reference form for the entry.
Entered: h=12 m=33
